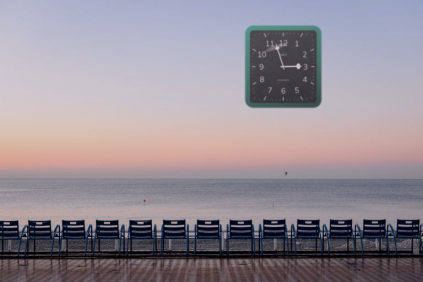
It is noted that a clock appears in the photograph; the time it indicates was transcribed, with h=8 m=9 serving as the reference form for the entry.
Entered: h=2 m=57
